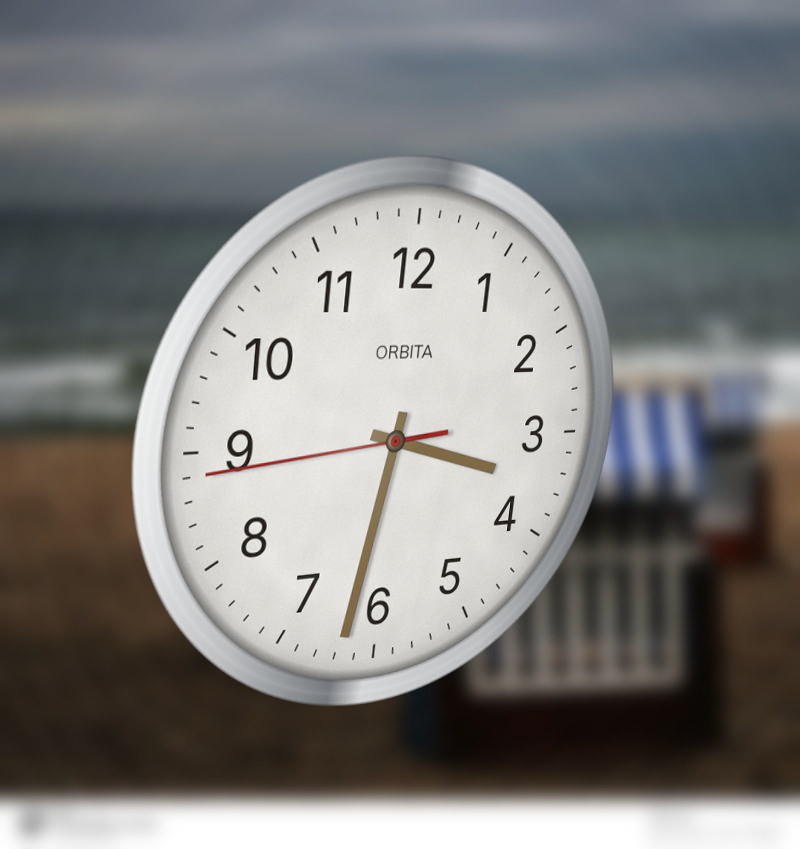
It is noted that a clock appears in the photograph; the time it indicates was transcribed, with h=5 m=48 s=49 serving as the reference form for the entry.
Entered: h=3 m=31 s=44
